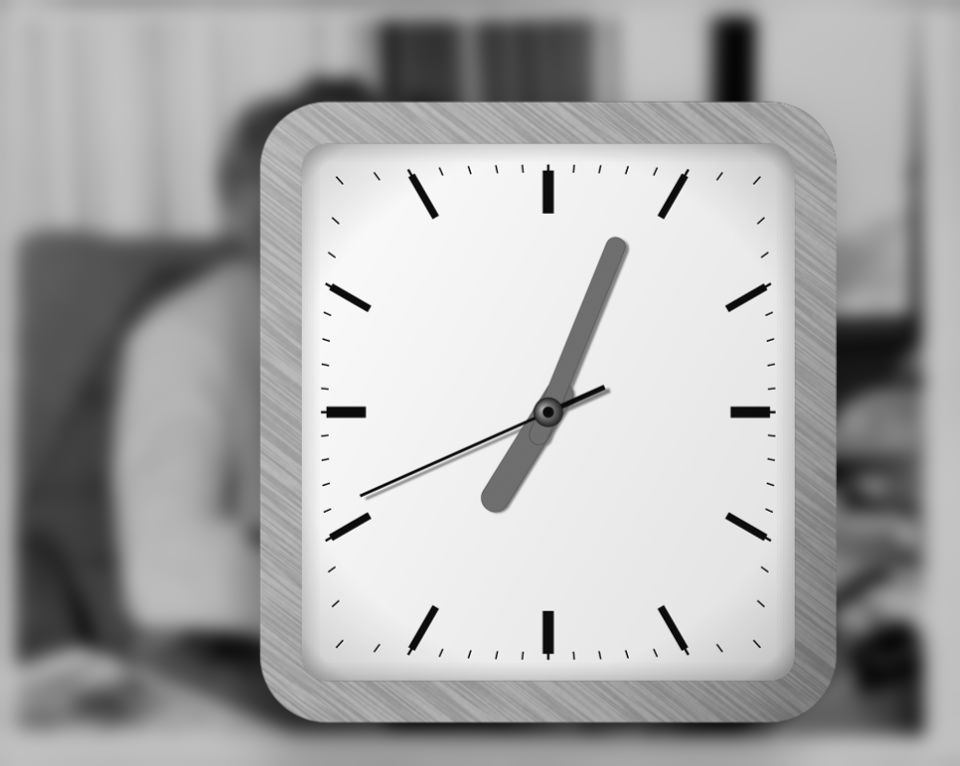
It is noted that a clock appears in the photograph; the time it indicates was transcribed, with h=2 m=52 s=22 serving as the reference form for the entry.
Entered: h=7 m=3 s=41
